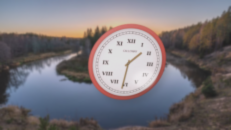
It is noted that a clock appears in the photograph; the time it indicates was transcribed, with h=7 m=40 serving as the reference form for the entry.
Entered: h=1 m=31
